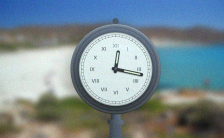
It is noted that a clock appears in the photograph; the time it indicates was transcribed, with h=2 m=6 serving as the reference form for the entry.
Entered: h=12 m=17
